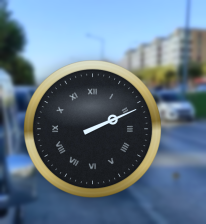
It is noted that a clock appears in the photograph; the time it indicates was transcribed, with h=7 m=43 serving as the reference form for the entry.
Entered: h=2 m=11
